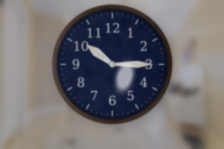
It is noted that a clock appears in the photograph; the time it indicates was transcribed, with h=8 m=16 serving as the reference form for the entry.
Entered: h=10 m=15
